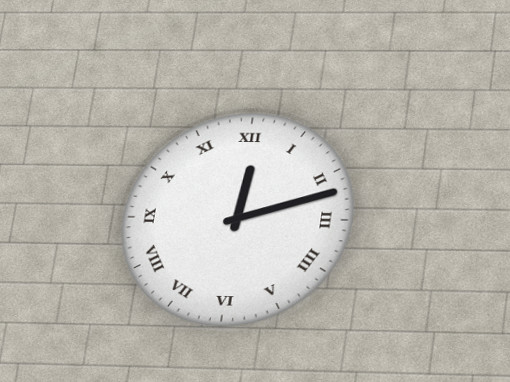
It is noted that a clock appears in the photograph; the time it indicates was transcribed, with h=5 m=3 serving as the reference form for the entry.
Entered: h=12 m=12
